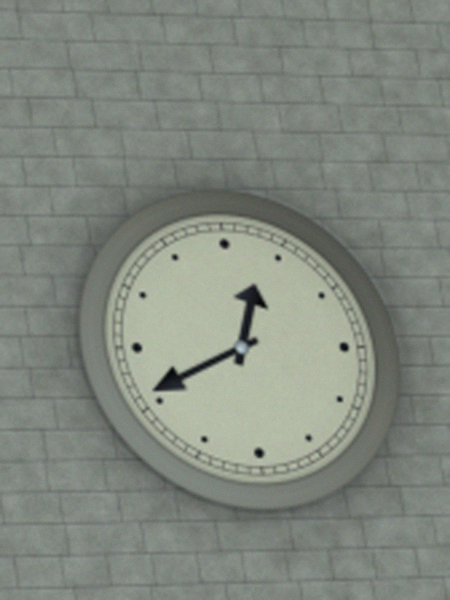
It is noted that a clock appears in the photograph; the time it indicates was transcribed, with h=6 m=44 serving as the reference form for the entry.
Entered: h=12 m=41
